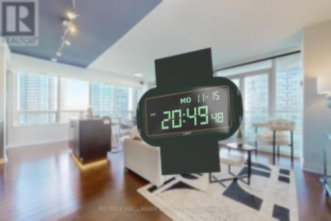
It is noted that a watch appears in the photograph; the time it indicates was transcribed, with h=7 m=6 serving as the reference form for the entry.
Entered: h=20 m=49
